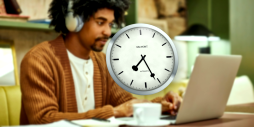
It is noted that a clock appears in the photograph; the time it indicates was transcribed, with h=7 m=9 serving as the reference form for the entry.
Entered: h=7 m=26
